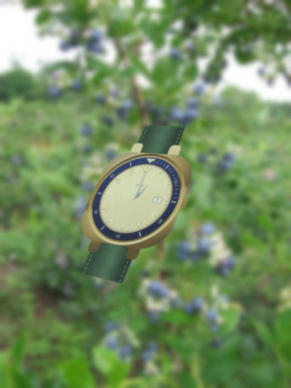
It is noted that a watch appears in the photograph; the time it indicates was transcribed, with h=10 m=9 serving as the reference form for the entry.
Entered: h=1 m=0
